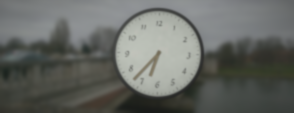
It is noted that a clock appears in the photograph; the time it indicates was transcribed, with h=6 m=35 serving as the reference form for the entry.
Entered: h=6 m=37
